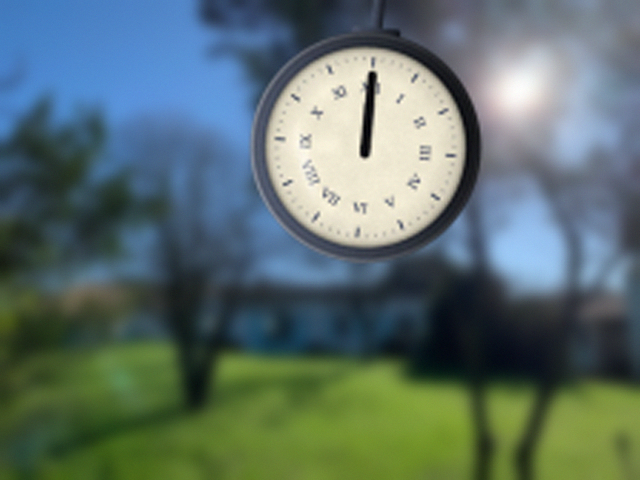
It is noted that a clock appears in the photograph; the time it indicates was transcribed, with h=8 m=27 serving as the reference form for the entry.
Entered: h=12 m=0
